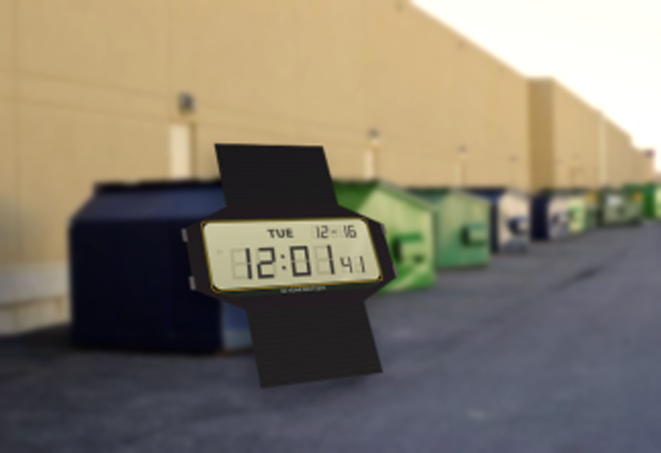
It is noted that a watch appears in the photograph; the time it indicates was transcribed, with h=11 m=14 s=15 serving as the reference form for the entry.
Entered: h=12 m=1 s=41
